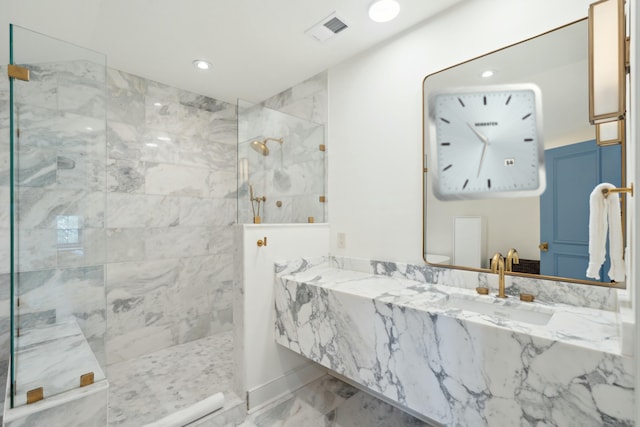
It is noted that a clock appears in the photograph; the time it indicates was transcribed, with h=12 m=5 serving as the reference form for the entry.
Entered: h=10 m=33
